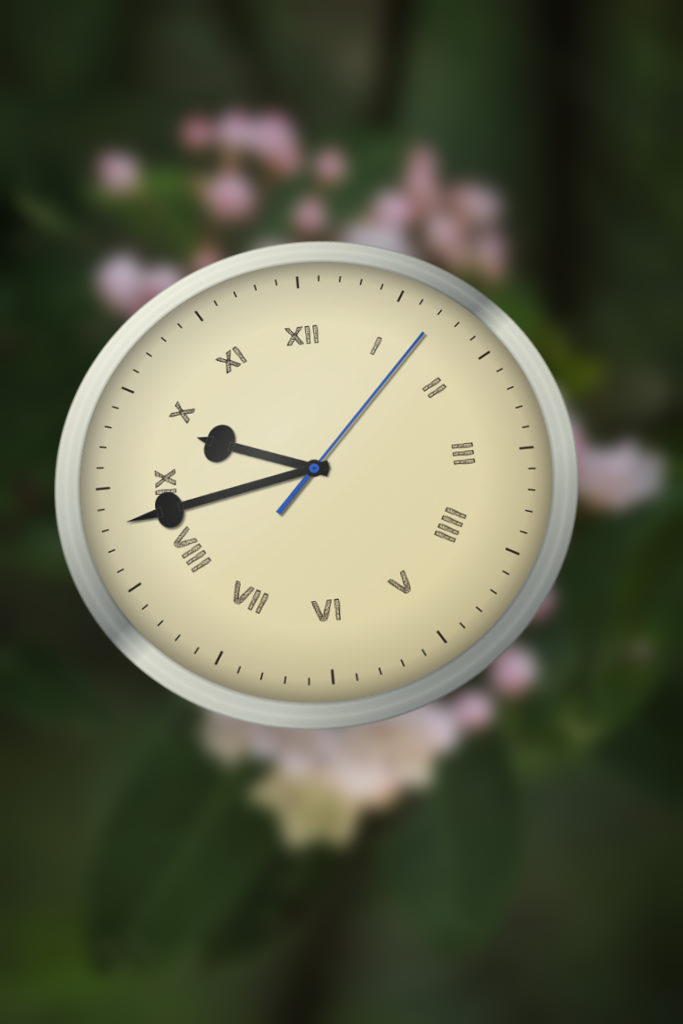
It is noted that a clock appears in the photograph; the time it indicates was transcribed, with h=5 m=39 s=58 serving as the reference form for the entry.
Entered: h=9 m=43 s=7
